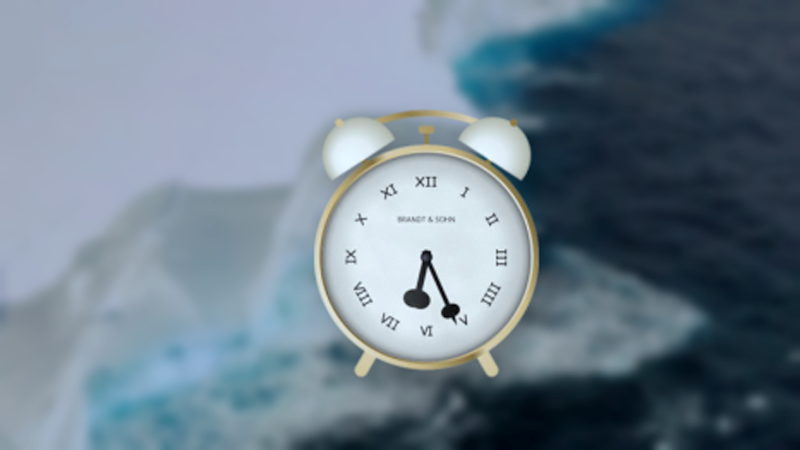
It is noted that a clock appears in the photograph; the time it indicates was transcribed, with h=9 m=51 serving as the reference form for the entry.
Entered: h=6 m=26
